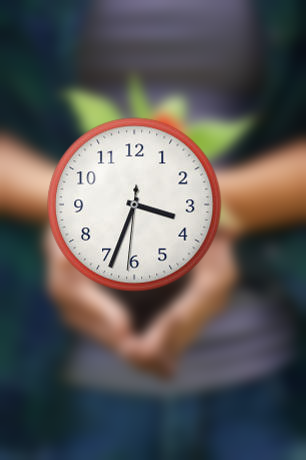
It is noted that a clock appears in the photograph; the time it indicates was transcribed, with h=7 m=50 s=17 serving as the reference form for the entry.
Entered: h=3 m=33 s=31
